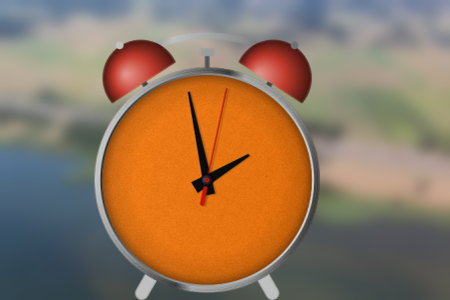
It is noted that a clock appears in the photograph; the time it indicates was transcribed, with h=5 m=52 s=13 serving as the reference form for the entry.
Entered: h=1 m=58 s=2
